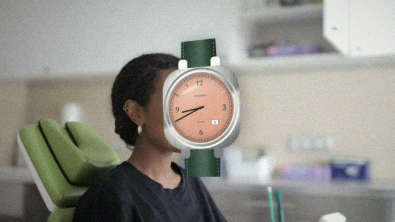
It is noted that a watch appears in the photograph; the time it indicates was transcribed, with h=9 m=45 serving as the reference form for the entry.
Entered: h=8 m=41
